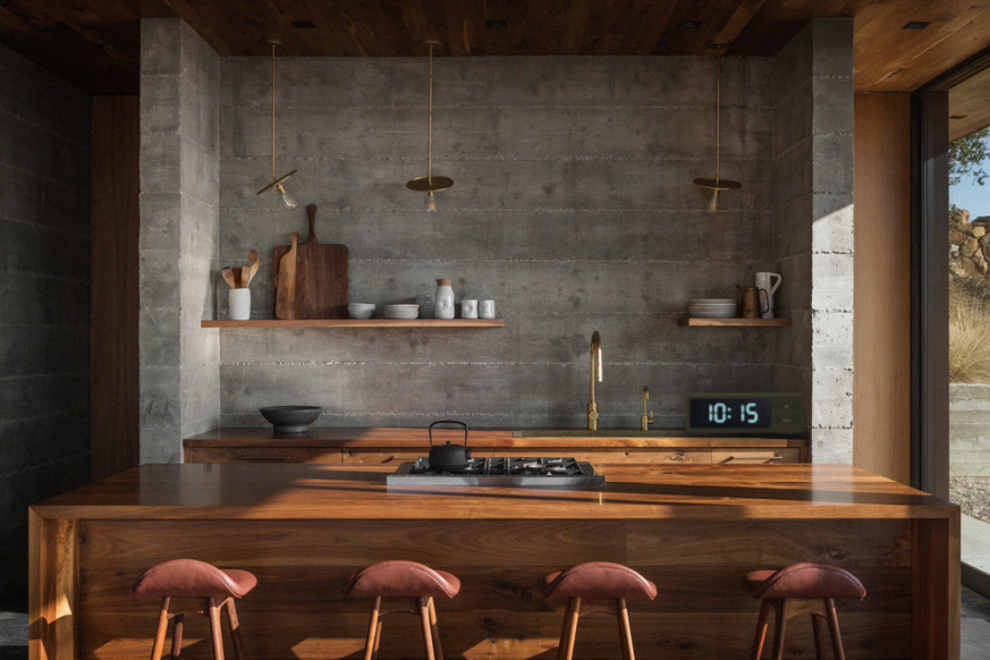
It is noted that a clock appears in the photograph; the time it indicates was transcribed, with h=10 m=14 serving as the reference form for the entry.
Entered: h=10 m=15
